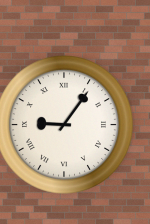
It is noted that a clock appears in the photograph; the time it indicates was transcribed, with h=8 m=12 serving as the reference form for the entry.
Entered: h=9 m=6
